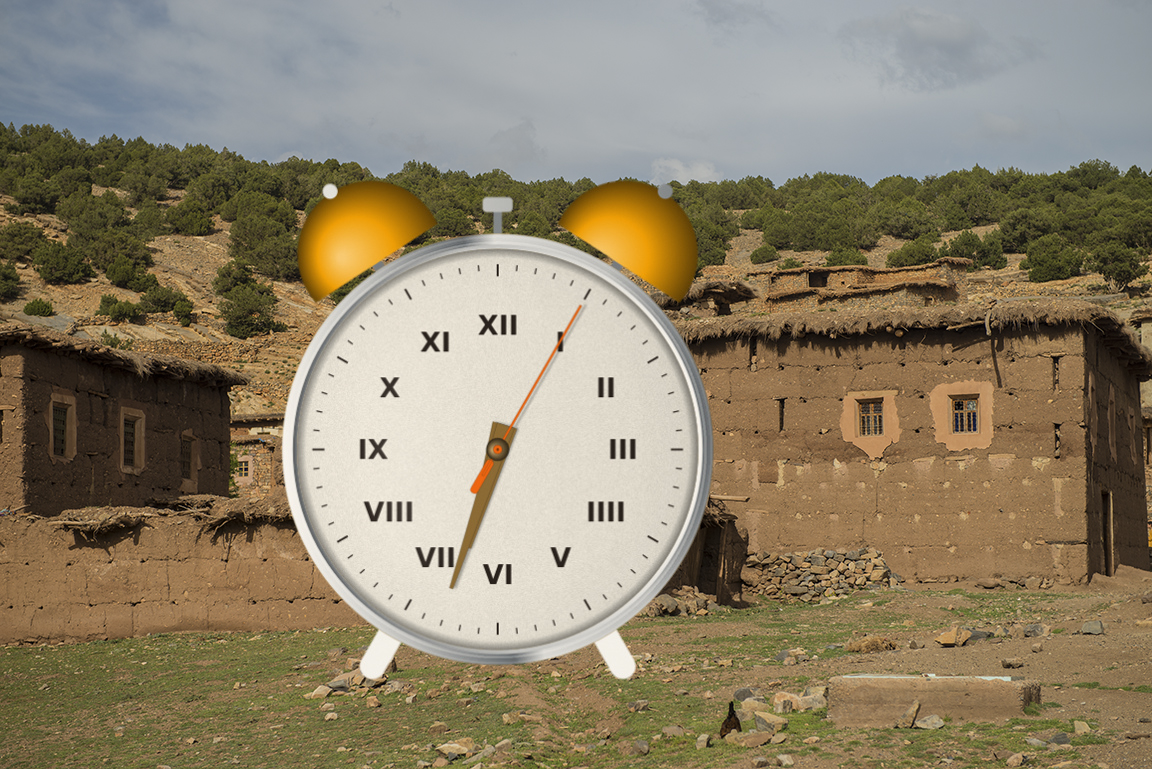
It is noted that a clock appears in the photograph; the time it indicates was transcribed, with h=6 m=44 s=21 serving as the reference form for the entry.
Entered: h=6 m=33 s=5
